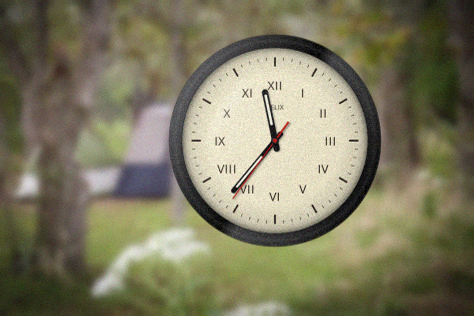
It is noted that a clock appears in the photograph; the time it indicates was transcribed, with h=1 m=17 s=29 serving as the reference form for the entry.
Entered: h=11 m=36 s=36
